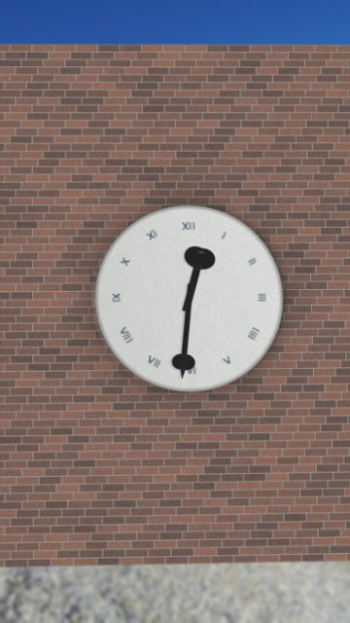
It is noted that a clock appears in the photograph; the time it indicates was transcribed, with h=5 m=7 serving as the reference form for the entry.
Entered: h=12 m=31
